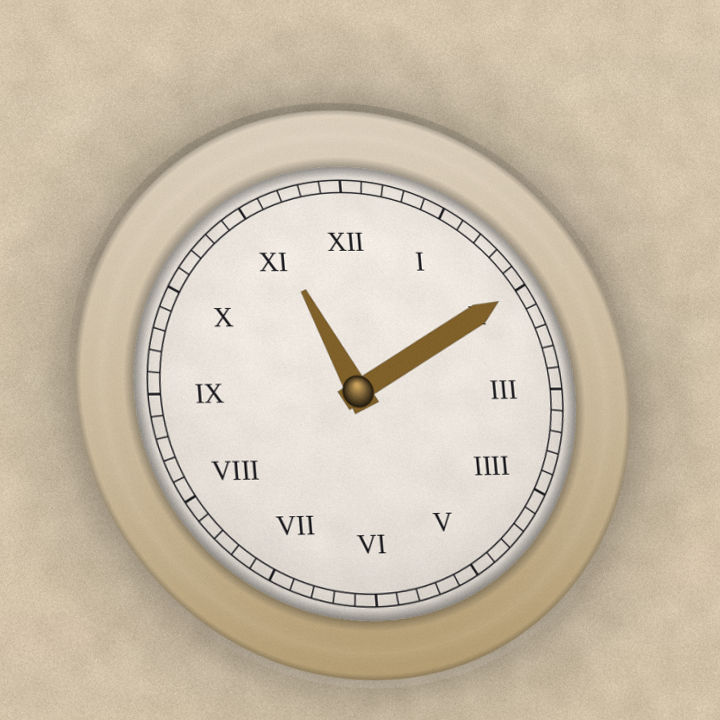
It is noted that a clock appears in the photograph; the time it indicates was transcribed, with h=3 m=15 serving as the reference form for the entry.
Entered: h=11 m=10
